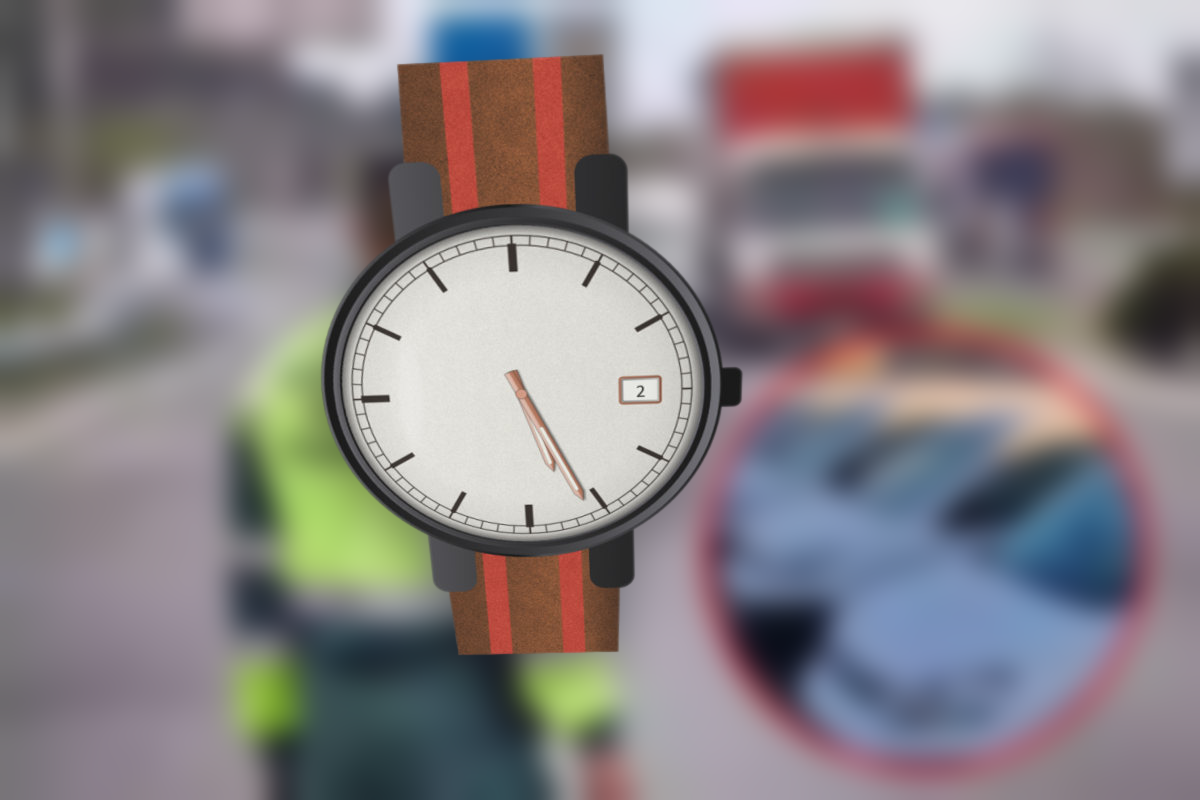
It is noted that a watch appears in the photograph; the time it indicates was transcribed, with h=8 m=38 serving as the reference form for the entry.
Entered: h=5 m=26
